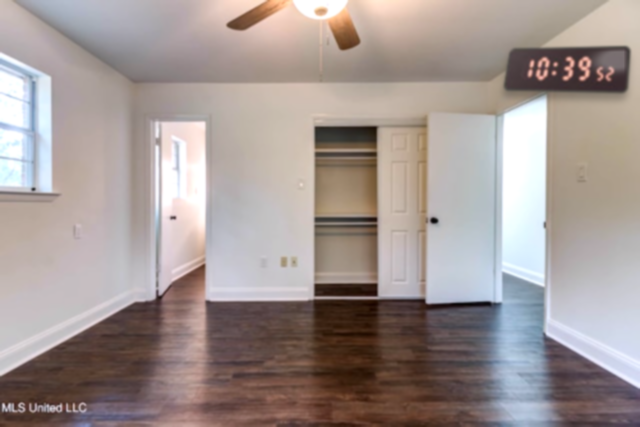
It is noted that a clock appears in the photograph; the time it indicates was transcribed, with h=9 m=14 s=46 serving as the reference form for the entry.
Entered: h=10 m=39 s=52
